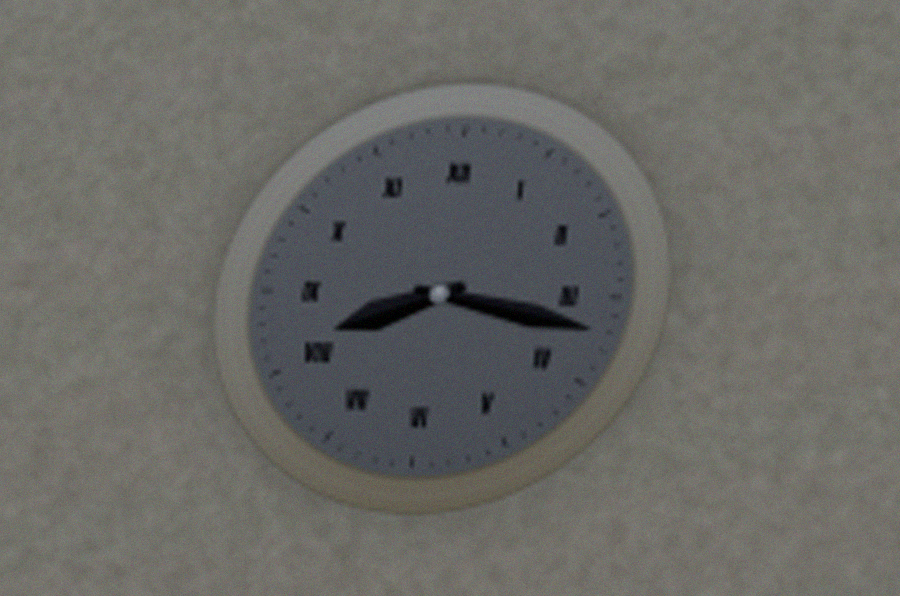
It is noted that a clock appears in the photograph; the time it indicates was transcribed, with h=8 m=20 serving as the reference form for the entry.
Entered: h=8 m=17
